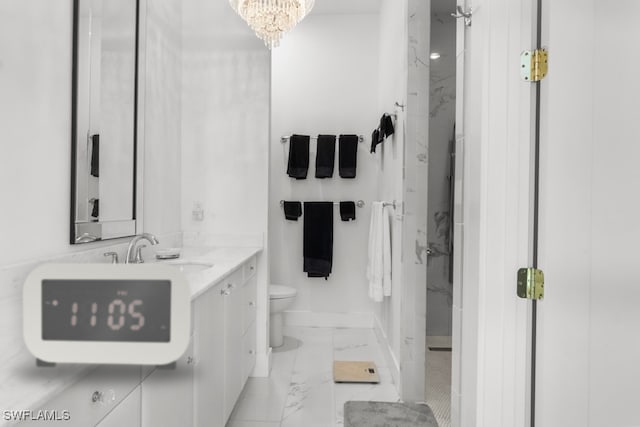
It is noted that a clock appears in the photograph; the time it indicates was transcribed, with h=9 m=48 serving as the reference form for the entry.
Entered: h=11 m=5
